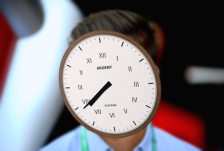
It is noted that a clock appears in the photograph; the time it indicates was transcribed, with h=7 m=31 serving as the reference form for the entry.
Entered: h=7 m=39
